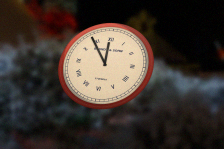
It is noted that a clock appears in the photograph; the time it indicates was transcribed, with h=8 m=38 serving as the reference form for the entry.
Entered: h=11 m=54
